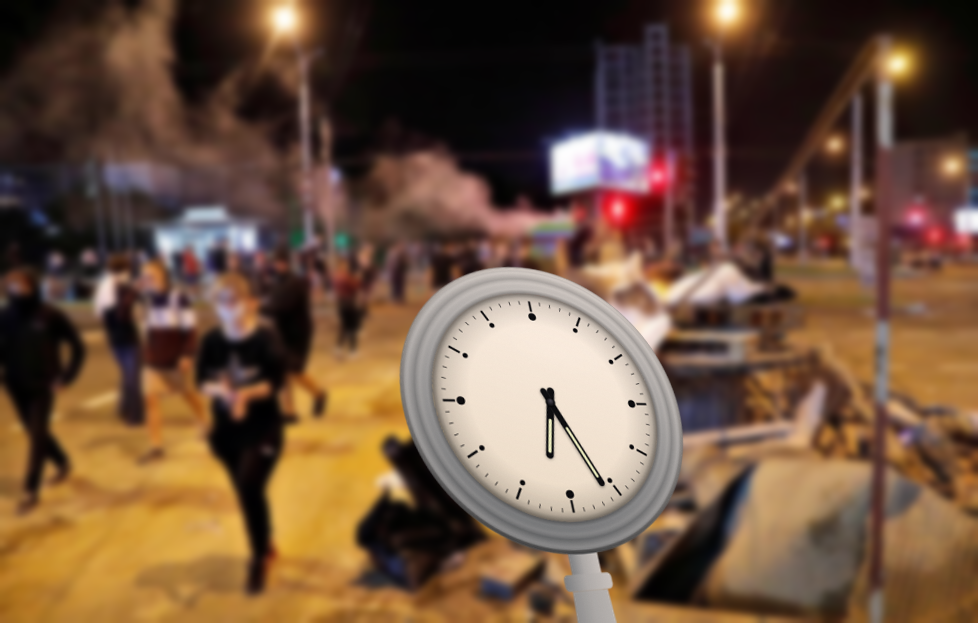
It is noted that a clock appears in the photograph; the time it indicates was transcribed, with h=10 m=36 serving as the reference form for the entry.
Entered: h=6 m=26
